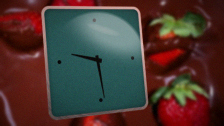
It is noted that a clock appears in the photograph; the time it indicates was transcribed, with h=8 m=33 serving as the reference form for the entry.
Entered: h=9 m=29
